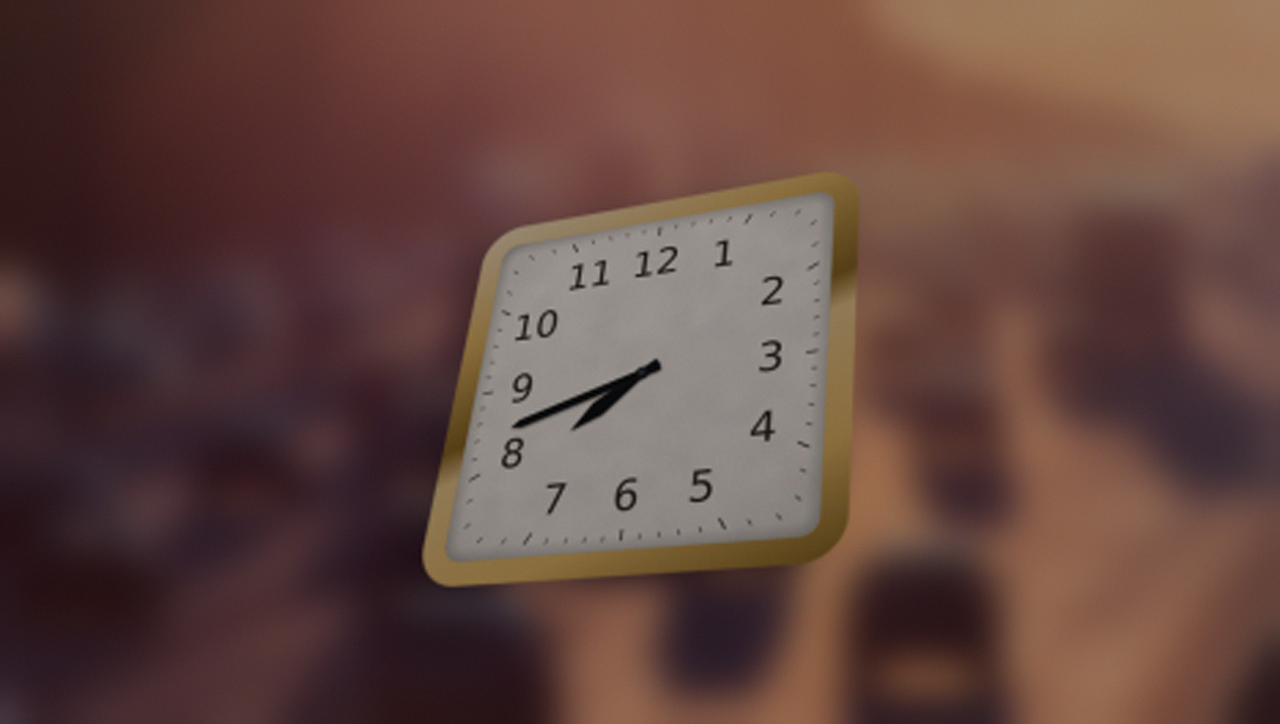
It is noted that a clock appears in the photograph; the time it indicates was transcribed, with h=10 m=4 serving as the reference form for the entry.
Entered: h=7 m=42
